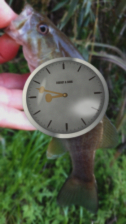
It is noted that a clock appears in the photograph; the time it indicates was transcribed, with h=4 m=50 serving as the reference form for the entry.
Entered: h=8 m=48
